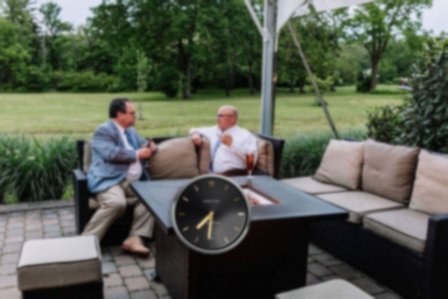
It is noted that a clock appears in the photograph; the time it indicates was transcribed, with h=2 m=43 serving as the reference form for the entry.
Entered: h=7 m=31
